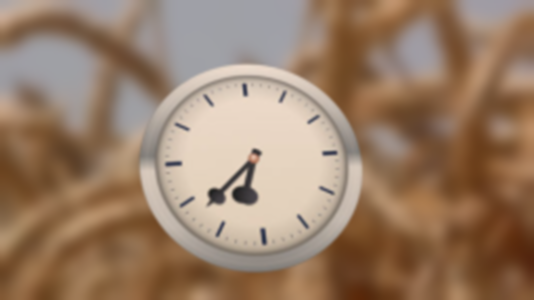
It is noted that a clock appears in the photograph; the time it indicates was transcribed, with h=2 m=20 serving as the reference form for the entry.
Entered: h=6 m=38
